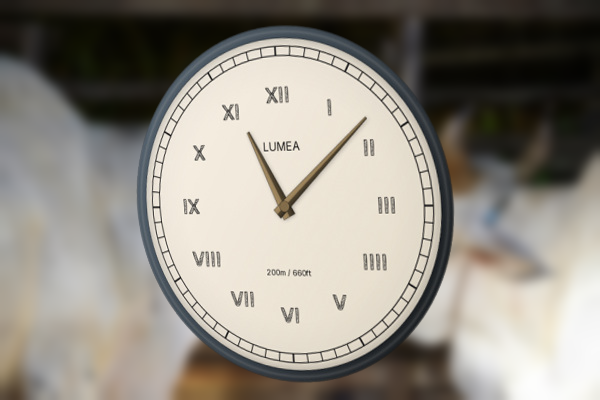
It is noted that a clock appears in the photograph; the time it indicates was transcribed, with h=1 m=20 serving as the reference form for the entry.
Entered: h=11 m=8
